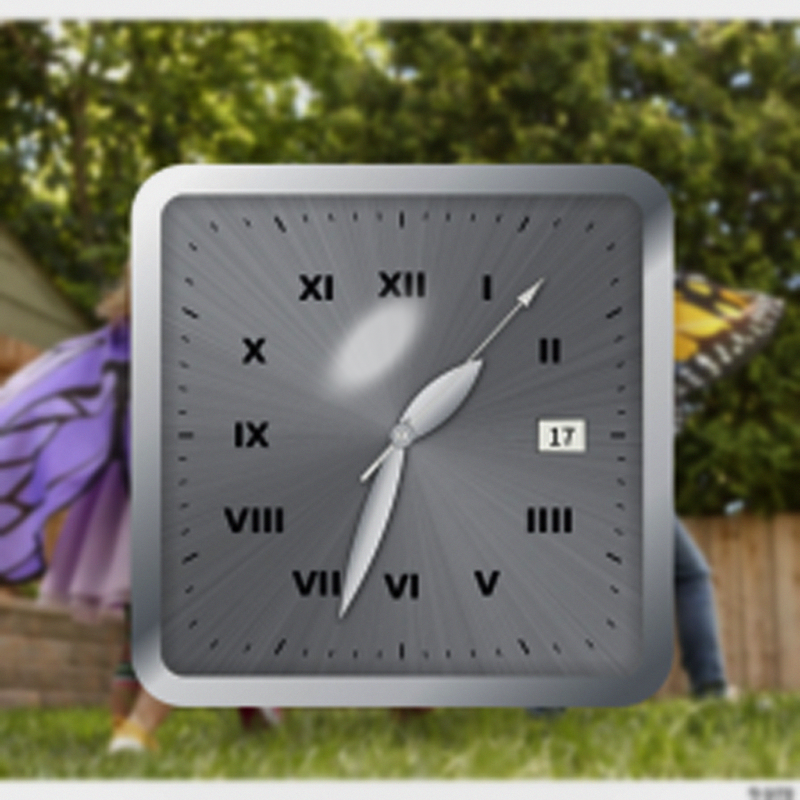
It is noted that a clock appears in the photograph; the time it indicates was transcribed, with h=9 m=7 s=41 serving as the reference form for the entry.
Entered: h=1 m=33 s=7
